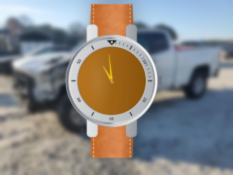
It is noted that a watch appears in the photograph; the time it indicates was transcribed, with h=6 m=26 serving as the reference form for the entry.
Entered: h=10 m=59
